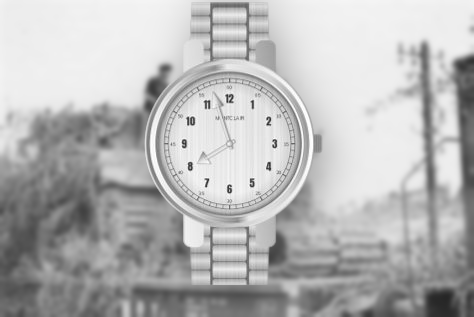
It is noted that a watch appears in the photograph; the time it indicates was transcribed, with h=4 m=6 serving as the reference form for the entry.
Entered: h=7 m=57
